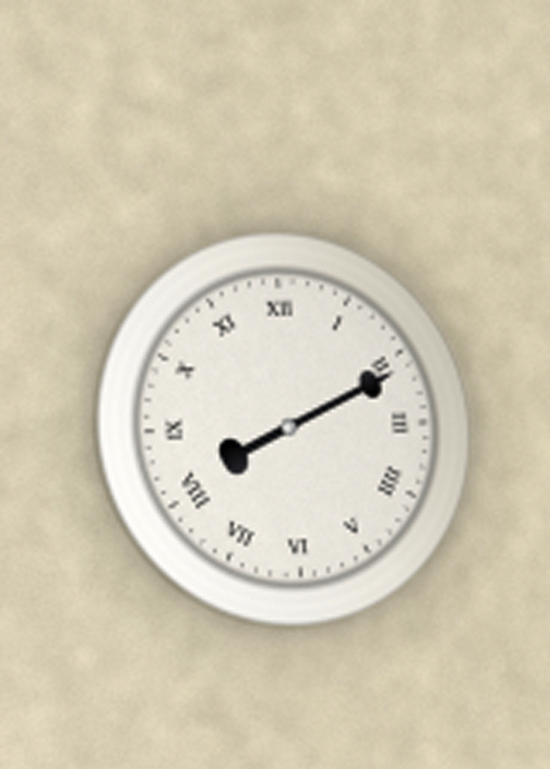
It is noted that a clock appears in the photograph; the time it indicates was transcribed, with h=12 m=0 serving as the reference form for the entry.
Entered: h=8 m=11
